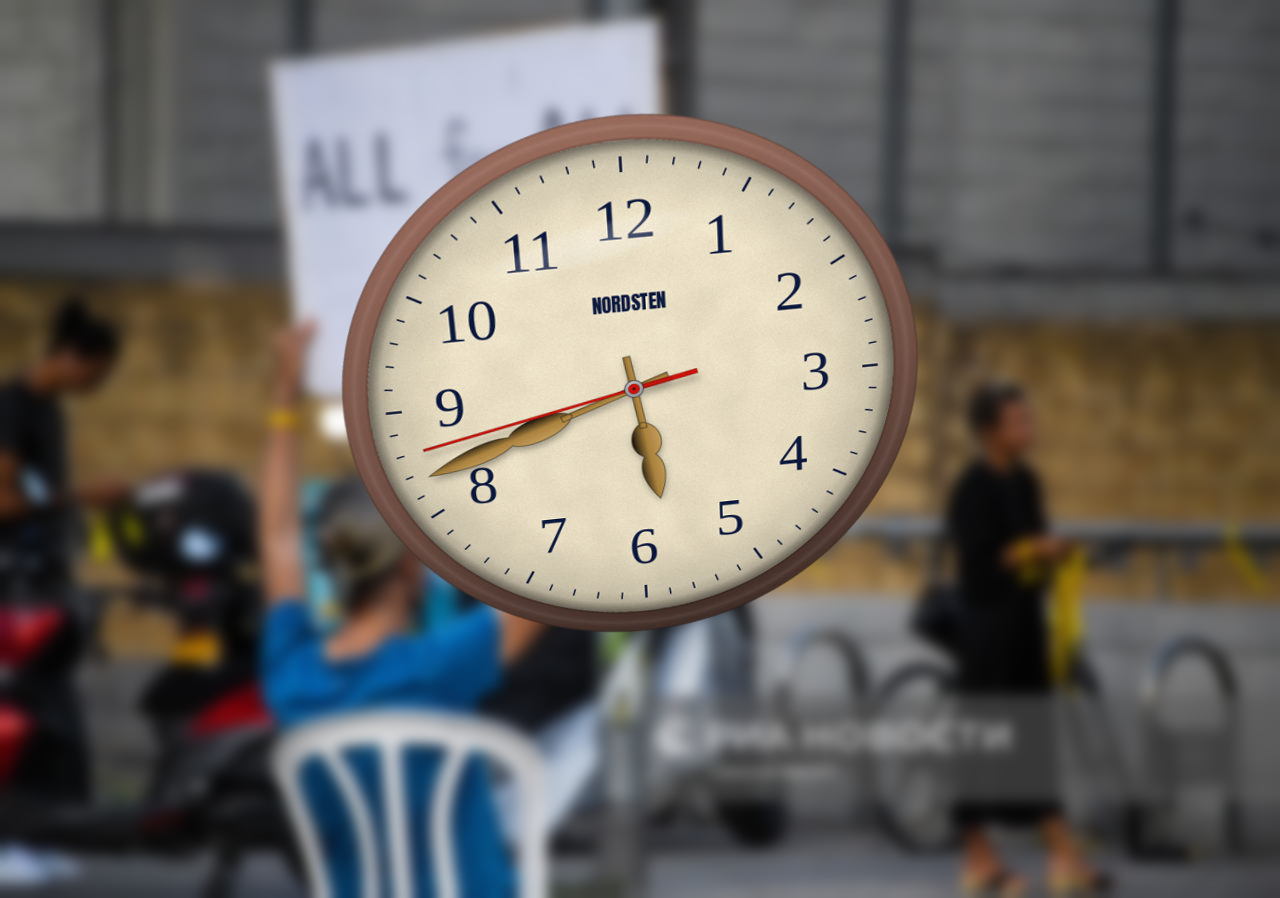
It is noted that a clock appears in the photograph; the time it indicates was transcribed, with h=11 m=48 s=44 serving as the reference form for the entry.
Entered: h=5 m=41 s=43
